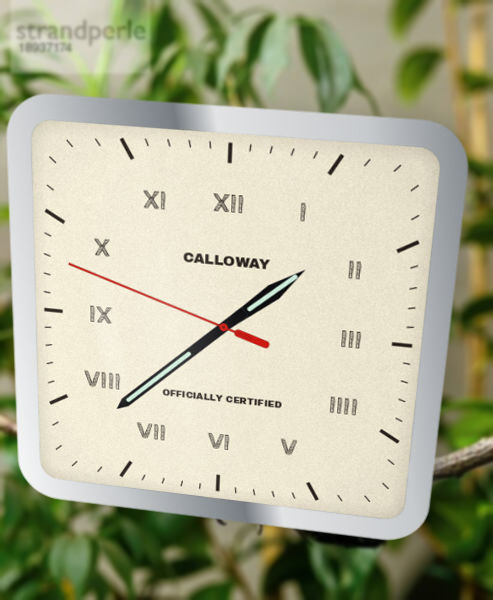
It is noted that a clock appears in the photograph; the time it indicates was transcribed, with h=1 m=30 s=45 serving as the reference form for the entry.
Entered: h=1 m=37 s=48
